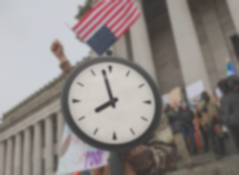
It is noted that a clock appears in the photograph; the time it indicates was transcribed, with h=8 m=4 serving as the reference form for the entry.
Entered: h=7 m=58
